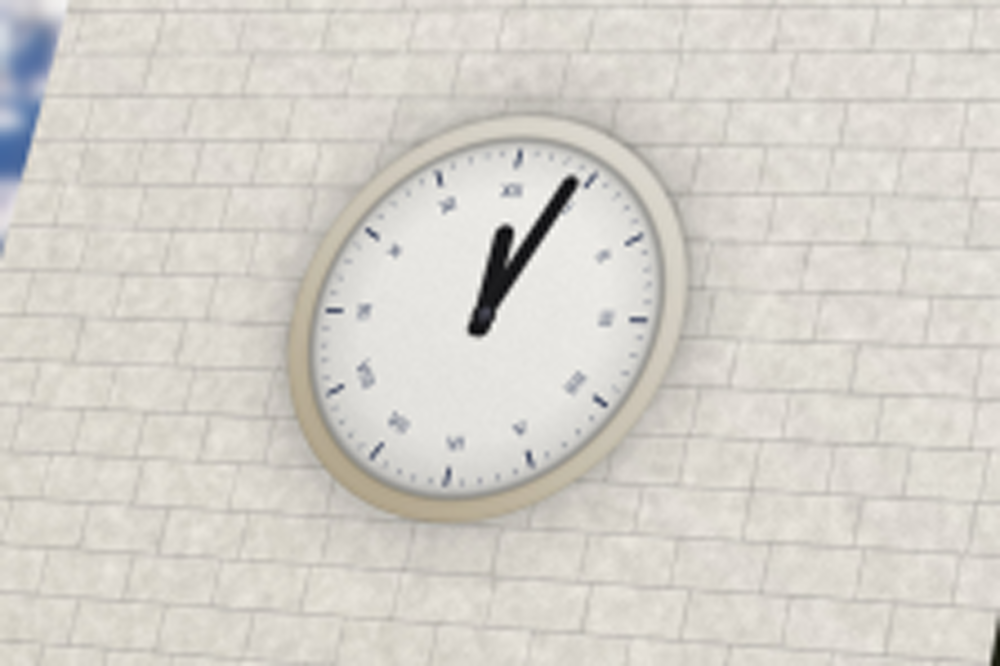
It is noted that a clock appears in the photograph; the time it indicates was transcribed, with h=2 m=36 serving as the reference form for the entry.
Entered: h=12 m=4
